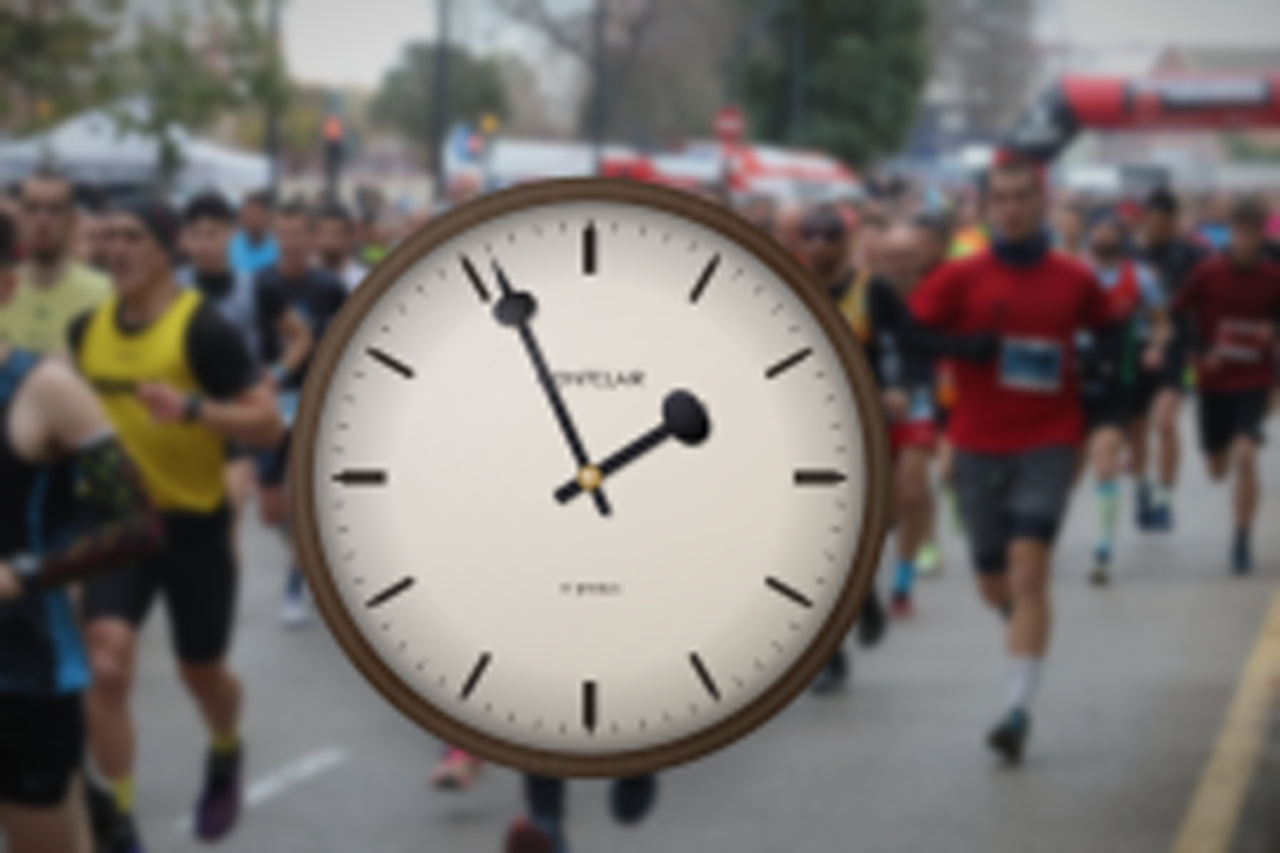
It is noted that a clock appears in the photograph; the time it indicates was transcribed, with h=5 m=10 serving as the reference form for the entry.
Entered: h=1 m=56
